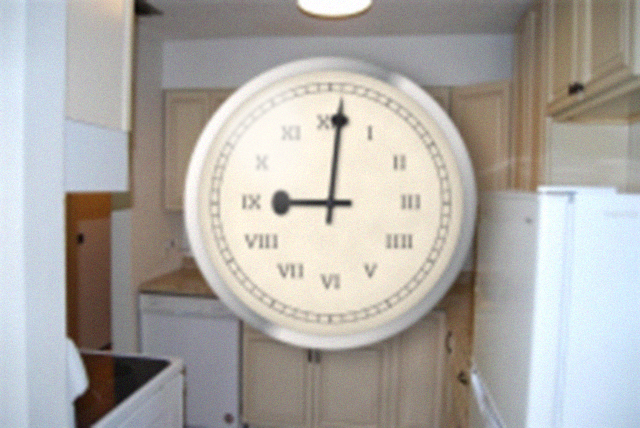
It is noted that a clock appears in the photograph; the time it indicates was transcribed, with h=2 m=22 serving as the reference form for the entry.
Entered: h=9 m=1
